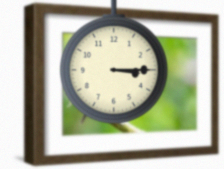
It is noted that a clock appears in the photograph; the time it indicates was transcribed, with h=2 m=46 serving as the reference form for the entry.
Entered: h=3 m=15
